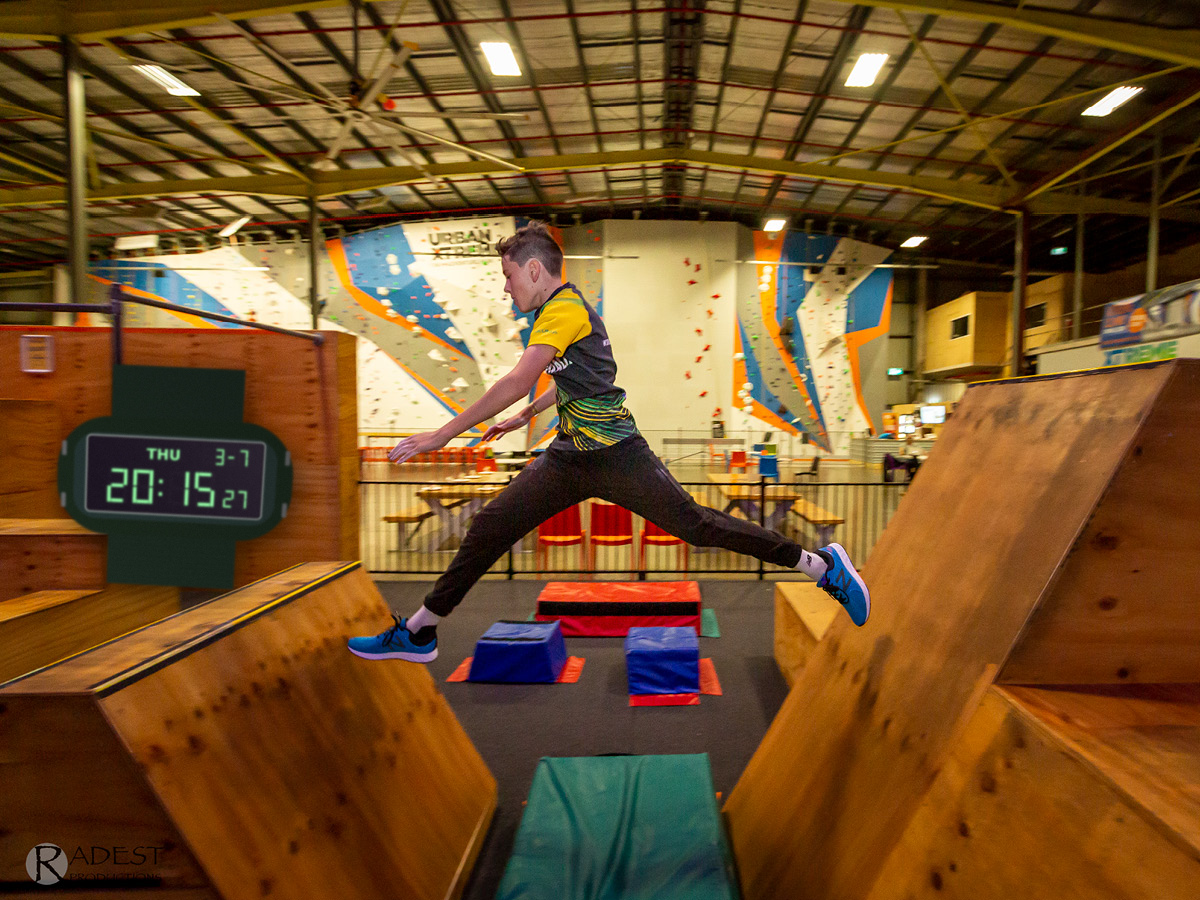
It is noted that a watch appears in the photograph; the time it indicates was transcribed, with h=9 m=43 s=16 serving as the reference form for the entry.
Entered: h=20 m=15 s=27
